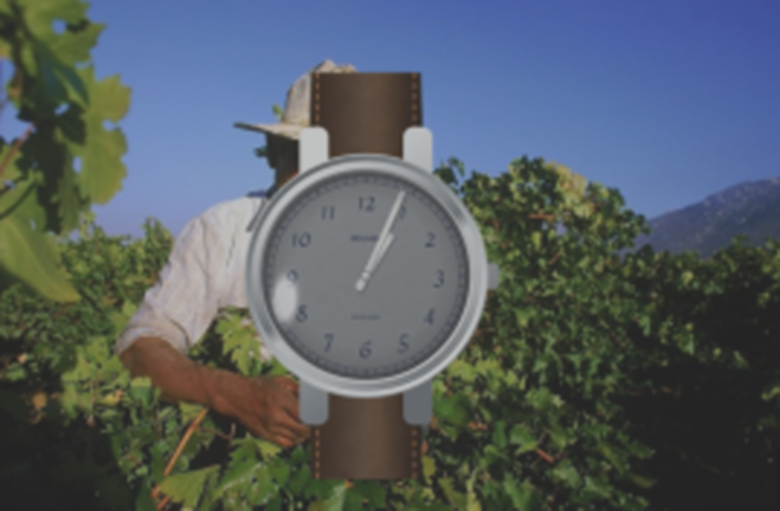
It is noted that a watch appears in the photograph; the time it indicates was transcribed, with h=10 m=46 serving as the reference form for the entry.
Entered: h=1 m=4
